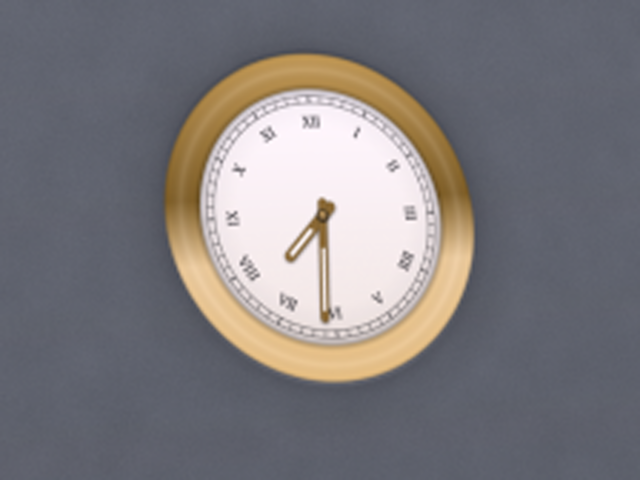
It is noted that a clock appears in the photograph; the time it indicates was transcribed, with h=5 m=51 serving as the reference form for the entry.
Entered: h=7 m=31
